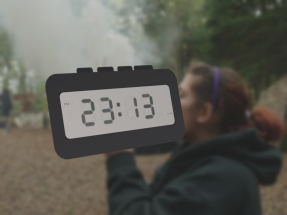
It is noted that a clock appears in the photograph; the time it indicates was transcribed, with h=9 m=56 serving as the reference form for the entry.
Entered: h=23 m=13
